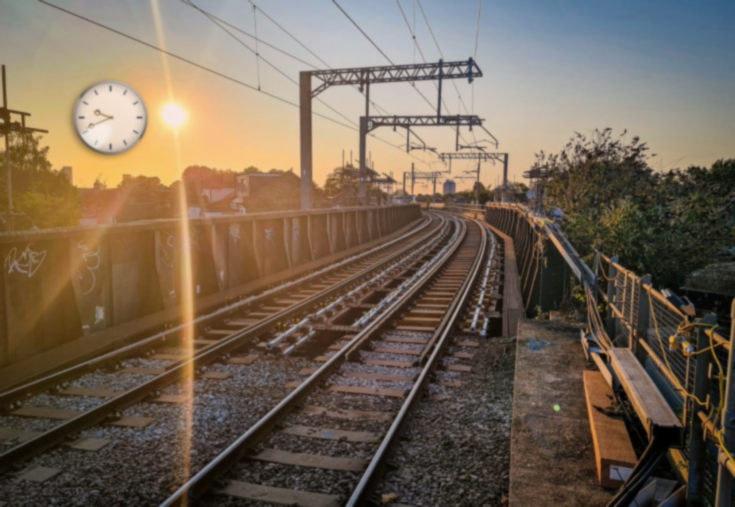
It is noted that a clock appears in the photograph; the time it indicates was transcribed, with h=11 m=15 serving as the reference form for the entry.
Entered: h=9 m=41
